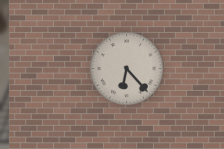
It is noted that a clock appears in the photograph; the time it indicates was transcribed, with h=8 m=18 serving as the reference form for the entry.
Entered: h=6 m=23
